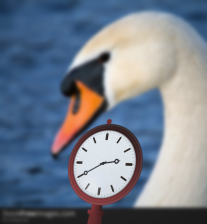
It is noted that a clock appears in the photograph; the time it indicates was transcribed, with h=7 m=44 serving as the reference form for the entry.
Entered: h=2 m=40
